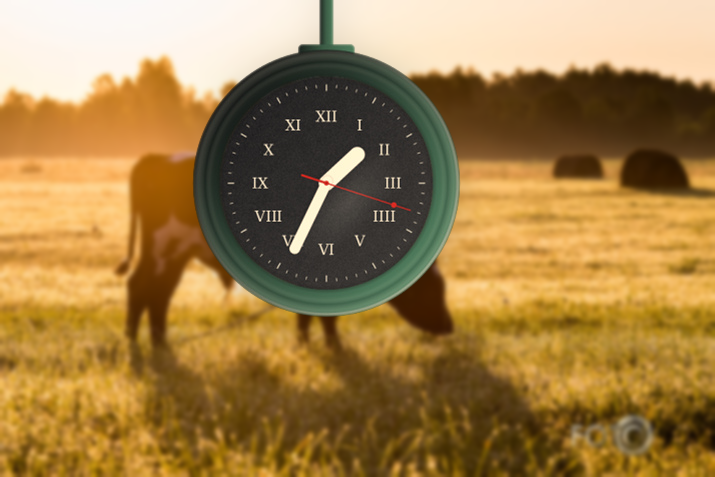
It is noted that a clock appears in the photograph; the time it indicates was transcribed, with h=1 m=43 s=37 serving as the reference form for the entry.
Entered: h=1 m=34 s=18
